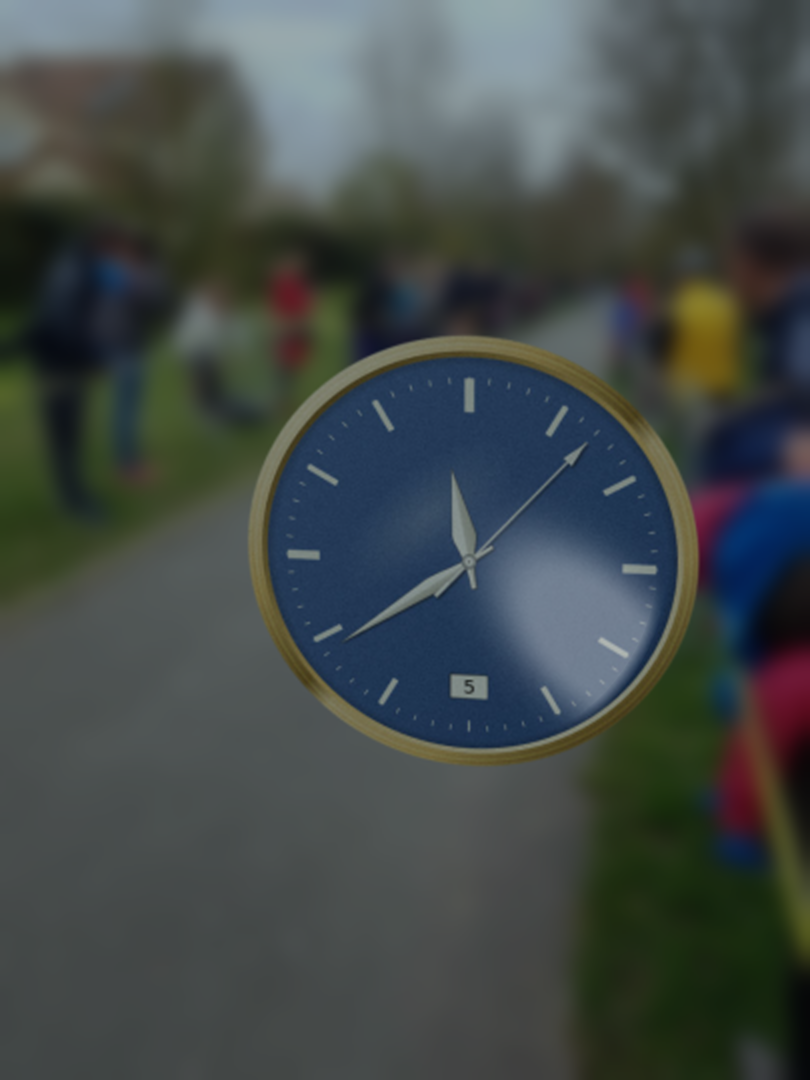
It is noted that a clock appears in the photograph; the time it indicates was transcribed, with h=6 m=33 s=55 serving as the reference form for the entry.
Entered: h=11 m=39 s=7
